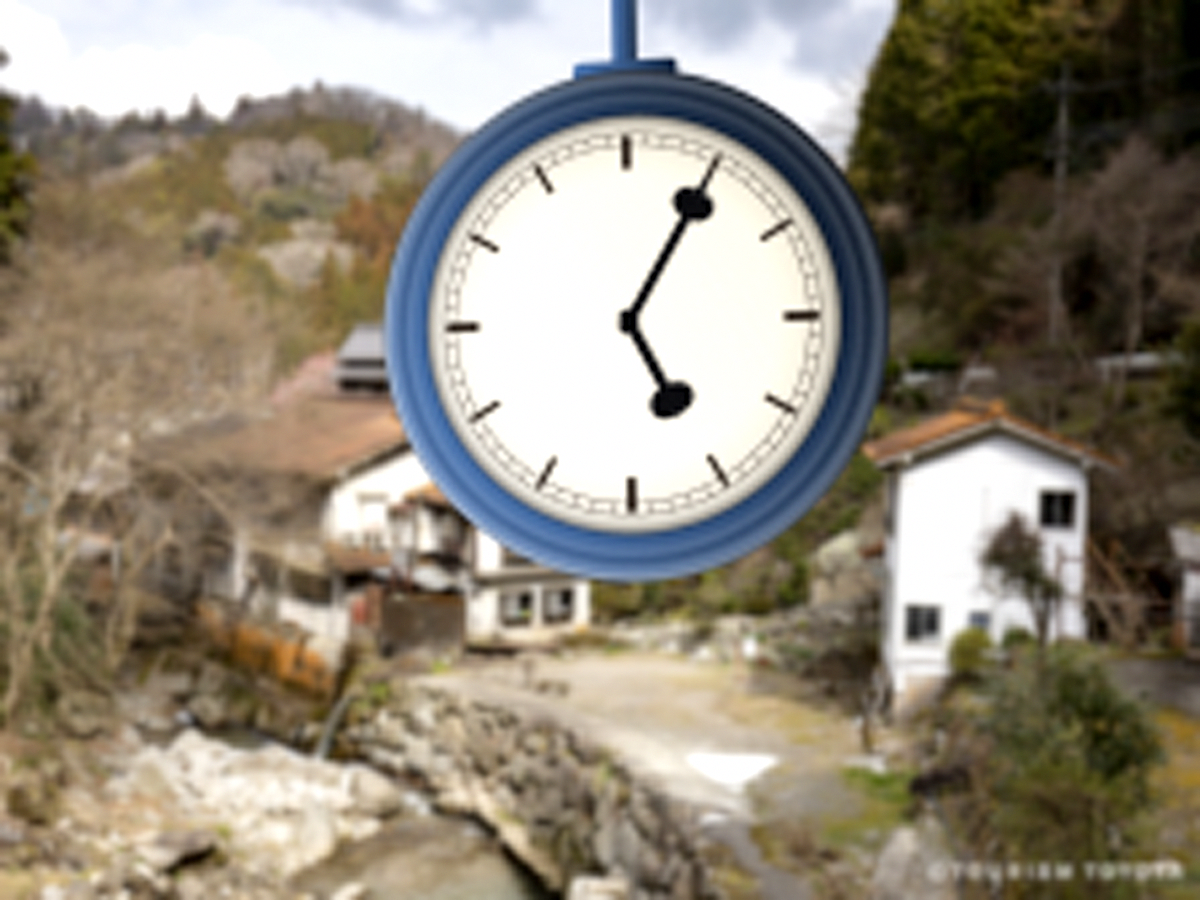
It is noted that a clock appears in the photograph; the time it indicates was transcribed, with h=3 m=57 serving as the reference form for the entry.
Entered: h=5 m=5
